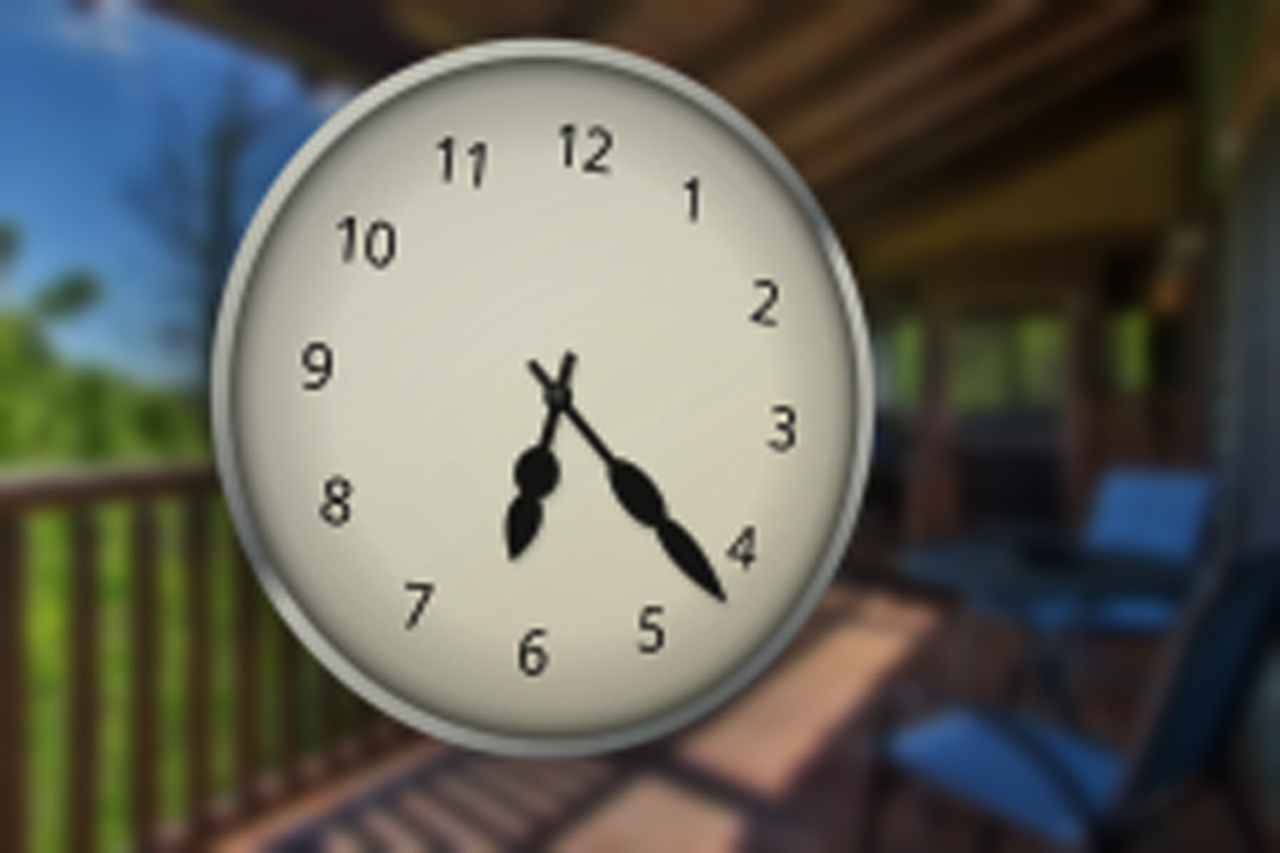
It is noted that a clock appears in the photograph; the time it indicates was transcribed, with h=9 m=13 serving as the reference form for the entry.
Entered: h=6 m=22
